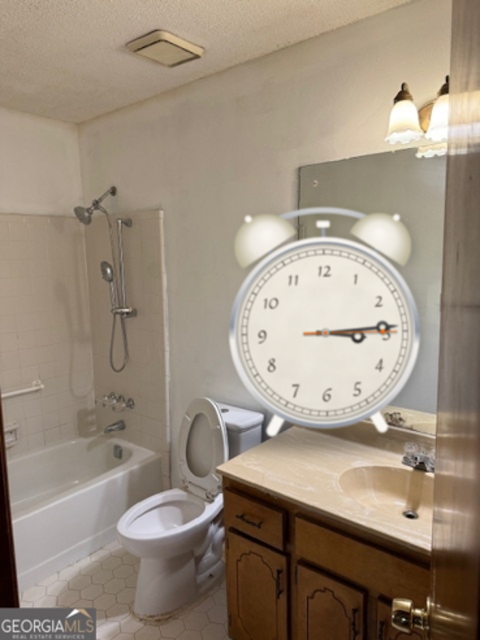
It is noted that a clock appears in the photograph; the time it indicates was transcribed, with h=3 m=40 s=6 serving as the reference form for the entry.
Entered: h=3 m=14 s=15
